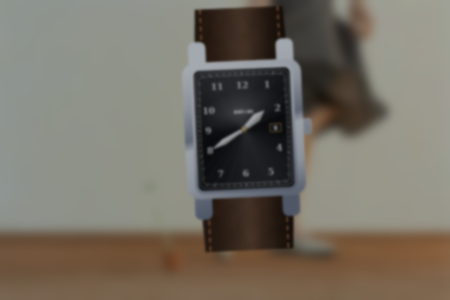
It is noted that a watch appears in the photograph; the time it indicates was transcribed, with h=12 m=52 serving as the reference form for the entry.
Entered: h=1 m=40
